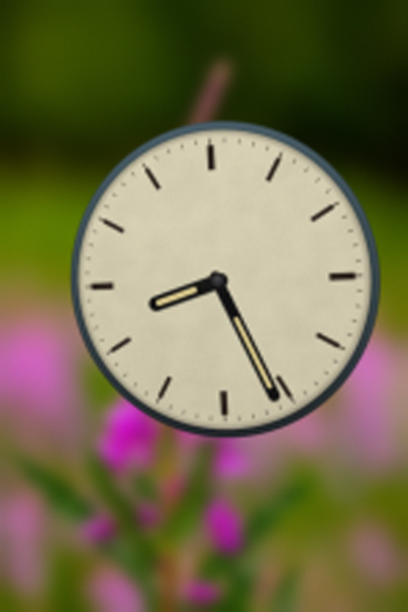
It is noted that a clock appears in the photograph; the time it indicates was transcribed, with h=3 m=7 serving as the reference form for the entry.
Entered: h=8 m=26
